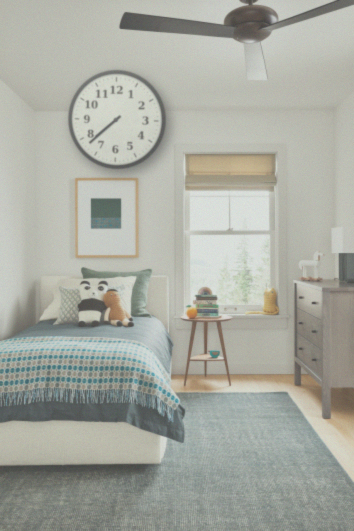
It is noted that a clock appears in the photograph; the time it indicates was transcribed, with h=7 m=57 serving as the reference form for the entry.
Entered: h=7 m=38
